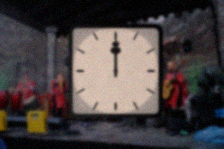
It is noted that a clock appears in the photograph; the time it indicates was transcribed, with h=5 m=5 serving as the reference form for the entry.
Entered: h=12 m=0
